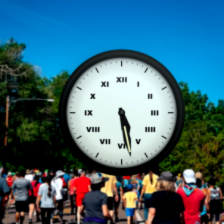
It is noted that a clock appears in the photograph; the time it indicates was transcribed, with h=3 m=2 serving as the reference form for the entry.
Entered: h=5 m=28
